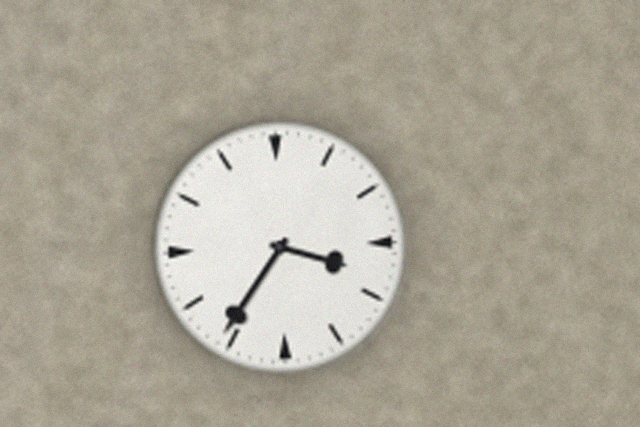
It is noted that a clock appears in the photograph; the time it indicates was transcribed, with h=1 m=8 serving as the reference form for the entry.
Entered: h=3 m=36
